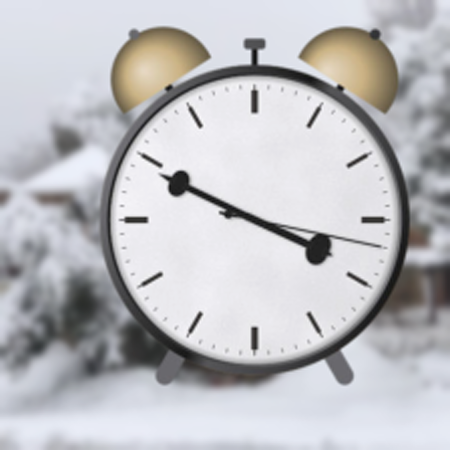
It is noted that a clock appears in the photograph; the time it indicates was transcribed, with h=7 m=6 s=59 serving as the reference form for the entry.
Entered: h=3 m=49 s=17
